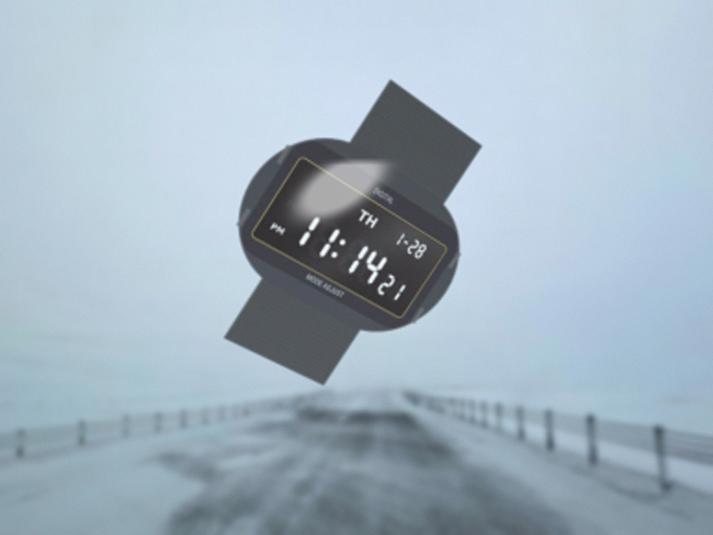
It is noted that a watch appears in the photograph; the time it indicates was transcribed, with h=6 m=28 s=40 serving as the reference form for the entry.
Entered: h=11 m=14 s=21
